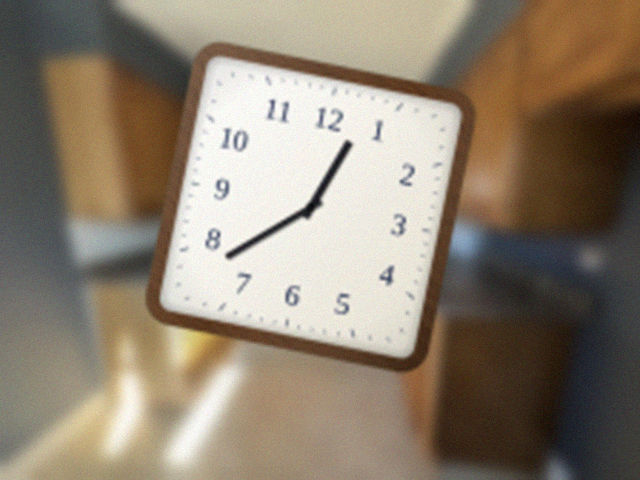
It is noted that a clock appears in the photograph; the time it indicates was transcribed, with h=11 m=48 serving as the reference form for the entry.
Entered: h=12 m=38
